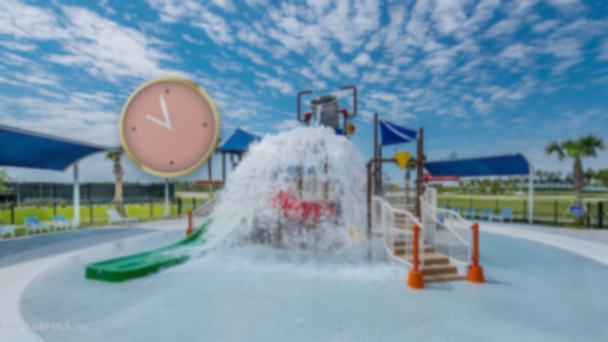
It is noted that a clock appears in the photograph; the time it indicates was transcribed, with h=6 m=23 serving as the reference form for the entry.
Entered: h=9 m=58
